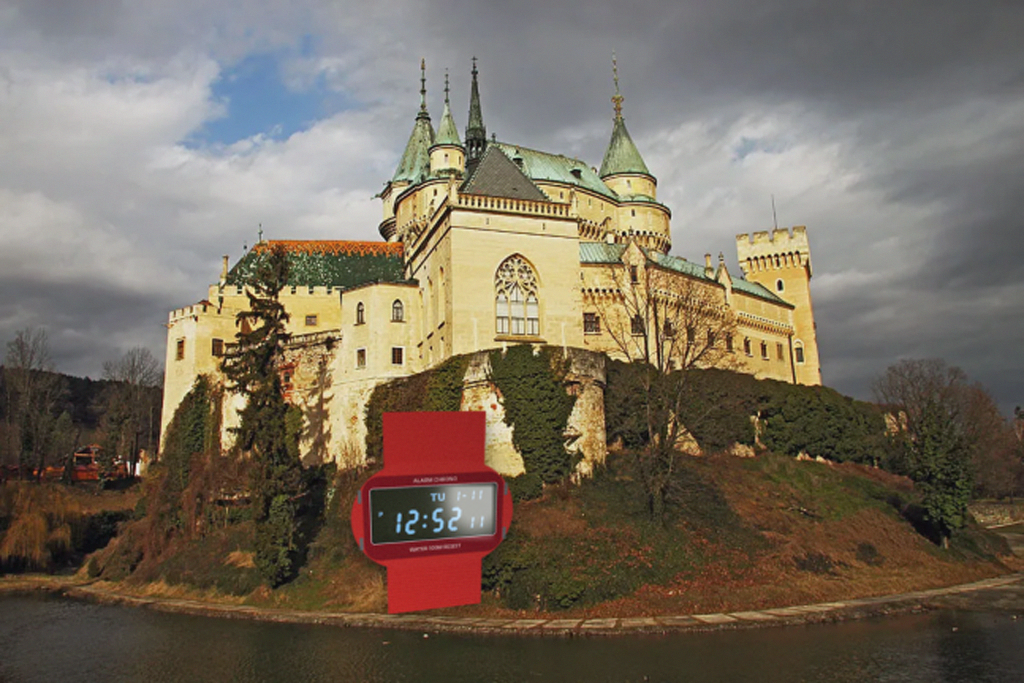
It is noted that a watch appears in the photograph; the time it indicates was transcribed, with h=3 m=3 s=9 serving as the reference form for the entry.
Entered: h=12 m=52 s=11
